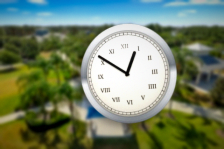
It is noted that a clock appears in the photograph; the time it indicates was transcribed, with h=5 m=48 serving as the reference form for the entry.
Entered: h=12 m=51
